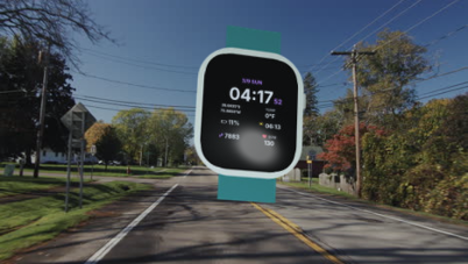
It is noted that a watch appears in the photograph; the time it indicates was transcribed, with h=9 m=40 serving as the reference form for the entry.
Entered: h=4 m=17
